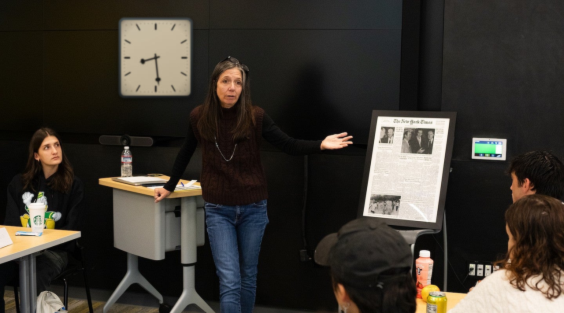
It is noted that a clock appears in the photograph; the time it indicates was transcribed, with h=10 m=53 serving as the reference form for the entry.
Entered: h=8 m=29
